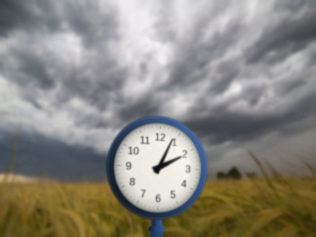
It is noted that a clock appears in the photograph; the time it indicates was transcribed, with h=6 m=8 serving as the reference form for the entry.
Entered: h=2 m=4
